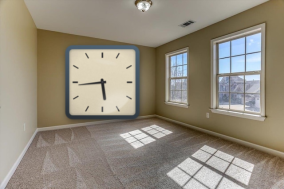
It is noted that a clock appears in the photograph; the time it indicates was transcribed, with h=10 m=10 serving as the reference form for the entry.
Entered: h=5 m=44
